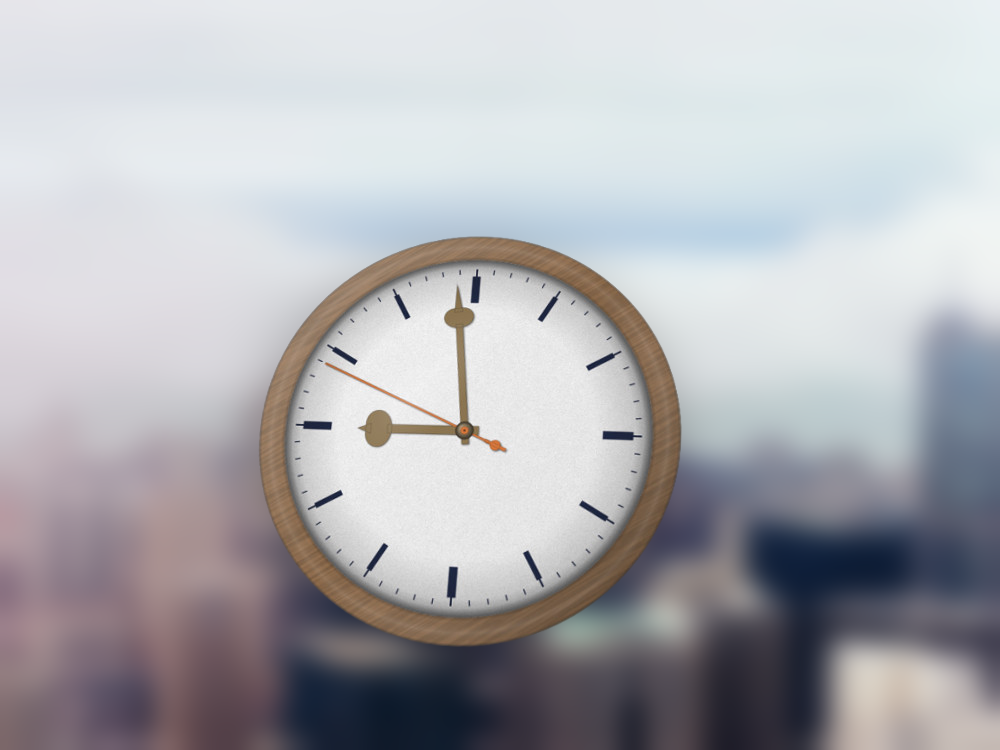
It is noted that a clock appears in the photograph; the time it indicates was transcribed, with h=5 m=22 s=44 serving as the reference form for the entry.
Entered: h=8 m=58 s=49
